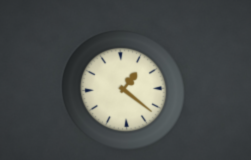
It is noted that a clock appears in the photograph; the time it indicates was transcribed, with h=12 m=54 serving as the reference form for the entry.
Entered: h=1 m=22
